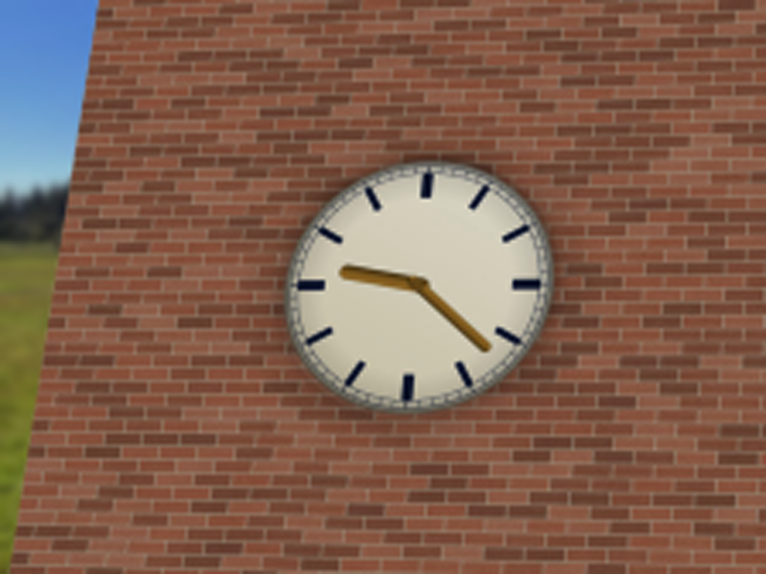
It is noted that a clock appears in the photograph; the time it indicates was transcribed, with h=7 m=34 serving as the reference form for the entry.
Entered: h=9 m=22
